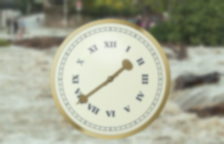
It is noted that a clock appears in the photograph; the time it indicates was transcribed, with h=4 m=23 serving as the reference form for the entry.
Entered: h=1 m=39
